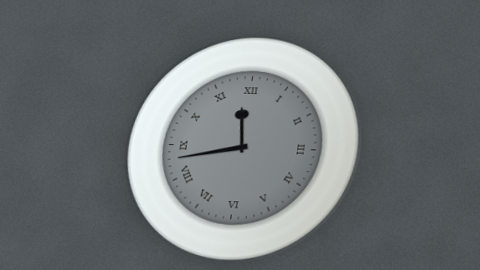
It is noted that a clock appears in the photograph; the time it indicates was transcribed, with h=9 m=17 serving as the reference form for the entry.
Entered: h=11 m=43
